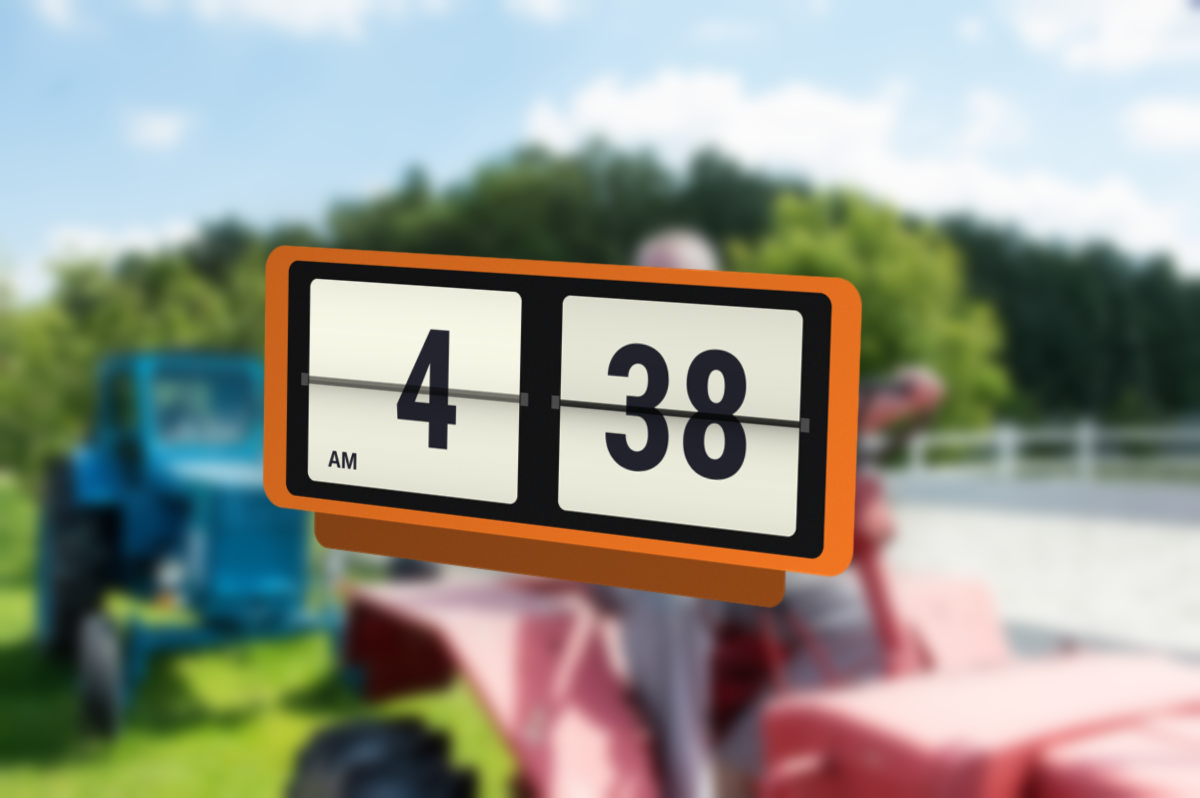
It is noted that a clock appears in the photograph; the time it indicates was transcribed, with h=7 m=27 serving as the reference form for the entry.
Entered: h=4 m=38
